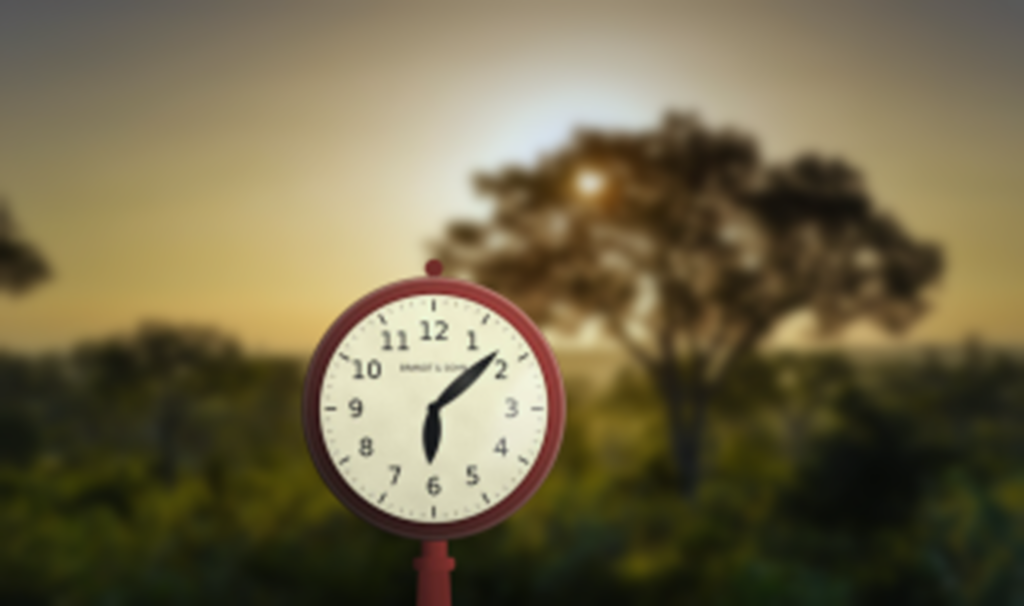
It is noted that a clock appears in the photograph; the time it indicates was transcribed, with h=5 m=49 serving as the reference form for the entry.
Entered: h=6 m=8
